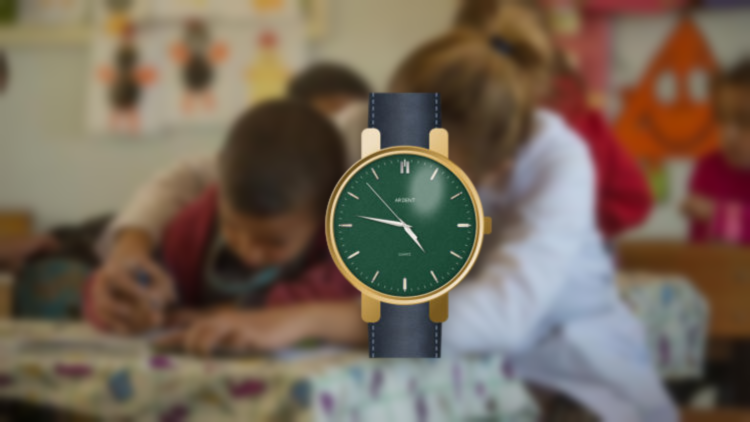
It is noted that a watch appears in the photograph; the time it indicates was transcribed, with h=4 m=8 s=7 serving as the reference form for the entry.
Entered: h=4 m=46 s=53
